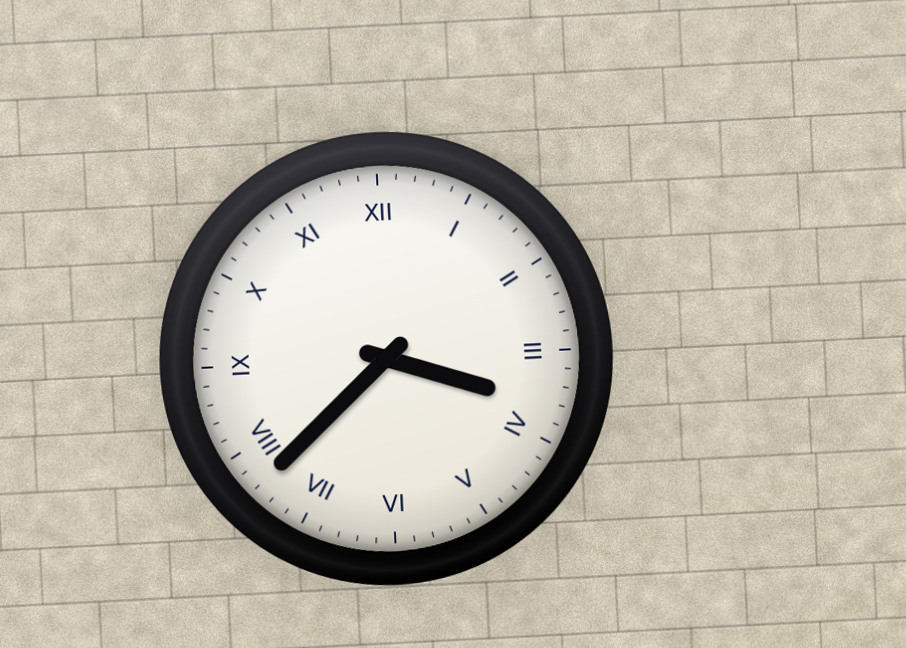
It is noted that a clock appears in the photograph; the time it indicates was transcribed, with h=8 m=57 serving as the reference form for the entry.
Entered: h=3 m=38
